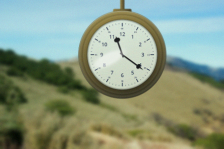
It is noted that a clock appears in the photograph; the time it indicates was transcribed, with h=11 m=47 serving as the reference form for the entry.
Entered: h=11 m=21
